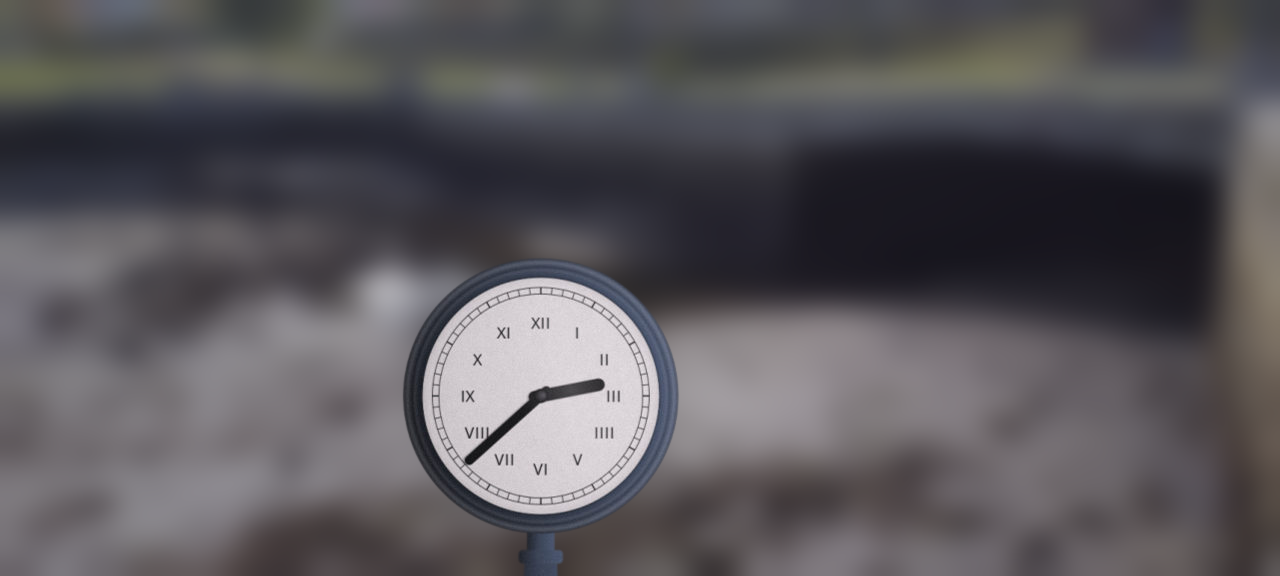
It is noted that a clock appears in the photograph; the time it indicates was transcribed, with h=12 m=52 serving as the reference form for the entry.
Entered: h=2 m=38
